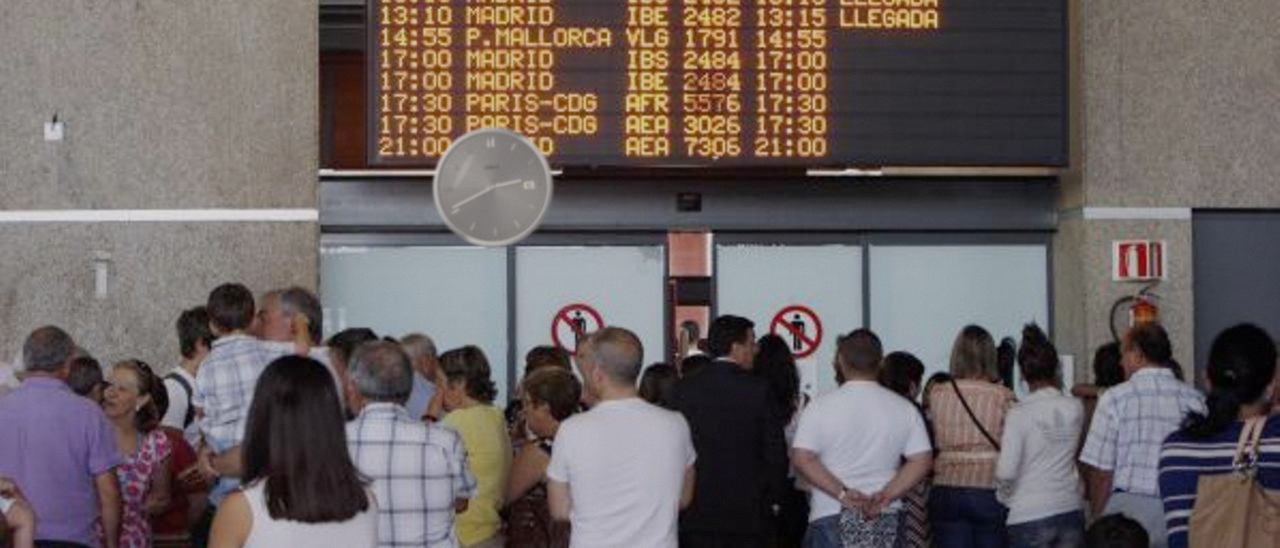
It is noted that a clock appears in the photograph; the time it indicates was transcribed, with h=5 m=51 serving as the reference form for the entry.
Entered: h=2 m=41
